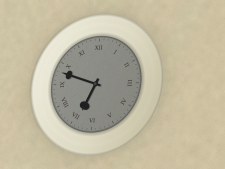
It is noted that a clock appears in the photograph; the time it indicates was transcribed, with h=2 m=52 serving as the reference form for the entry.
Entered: h=6 m=48
